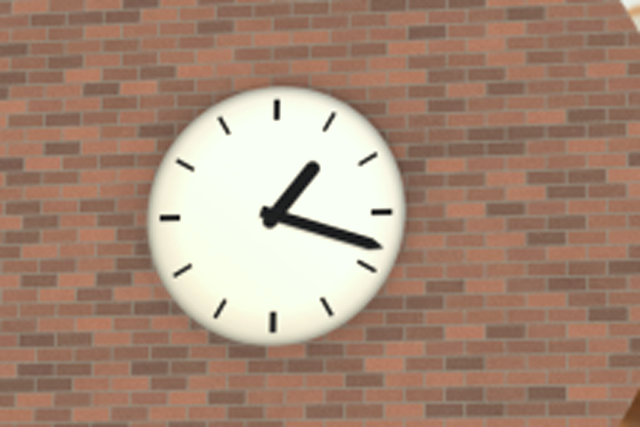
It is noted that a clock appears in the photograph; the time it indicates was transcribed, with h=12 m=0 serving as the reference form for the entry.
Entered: h=1 m=18
